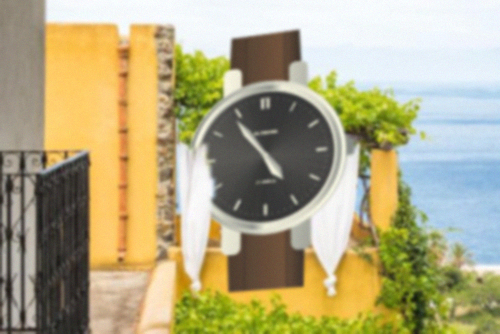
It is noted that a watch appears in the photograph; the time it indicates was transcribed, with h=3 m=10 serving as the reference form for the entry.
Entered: h=4 m=54
